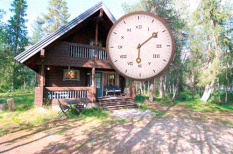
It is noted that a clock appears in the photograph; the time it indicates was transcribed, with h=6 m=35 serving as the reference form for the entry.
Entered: h=6 m=9
